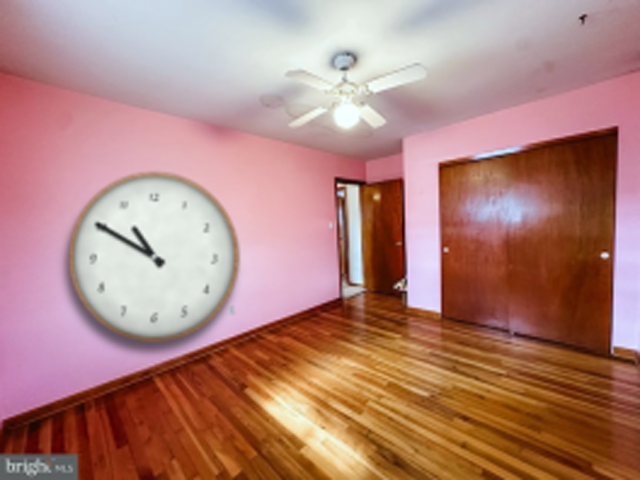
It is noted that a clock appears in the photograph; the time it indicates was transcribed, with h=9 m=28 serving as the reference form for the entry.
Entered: h=10 m=50
